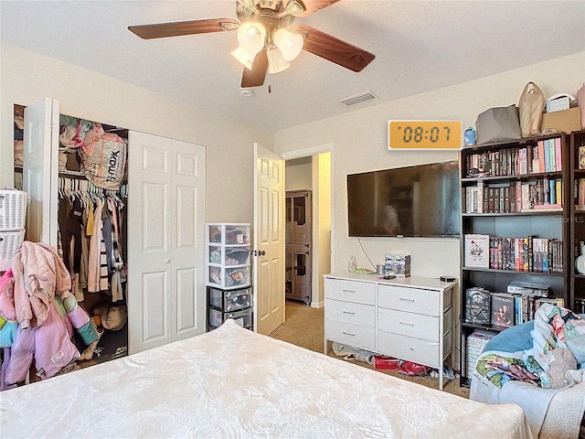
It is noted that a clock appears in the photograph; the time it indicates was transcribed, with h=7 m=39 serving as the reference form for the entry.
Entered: h=8 m=7
